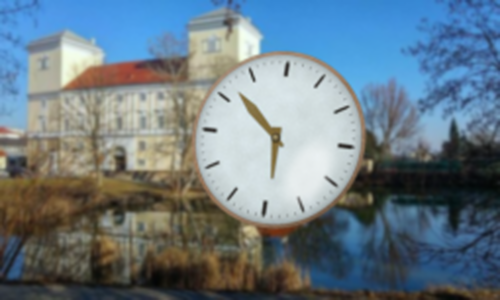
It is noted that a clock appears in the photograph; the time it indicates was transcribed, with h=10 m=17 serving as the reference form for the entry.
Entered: h=5 m=52
